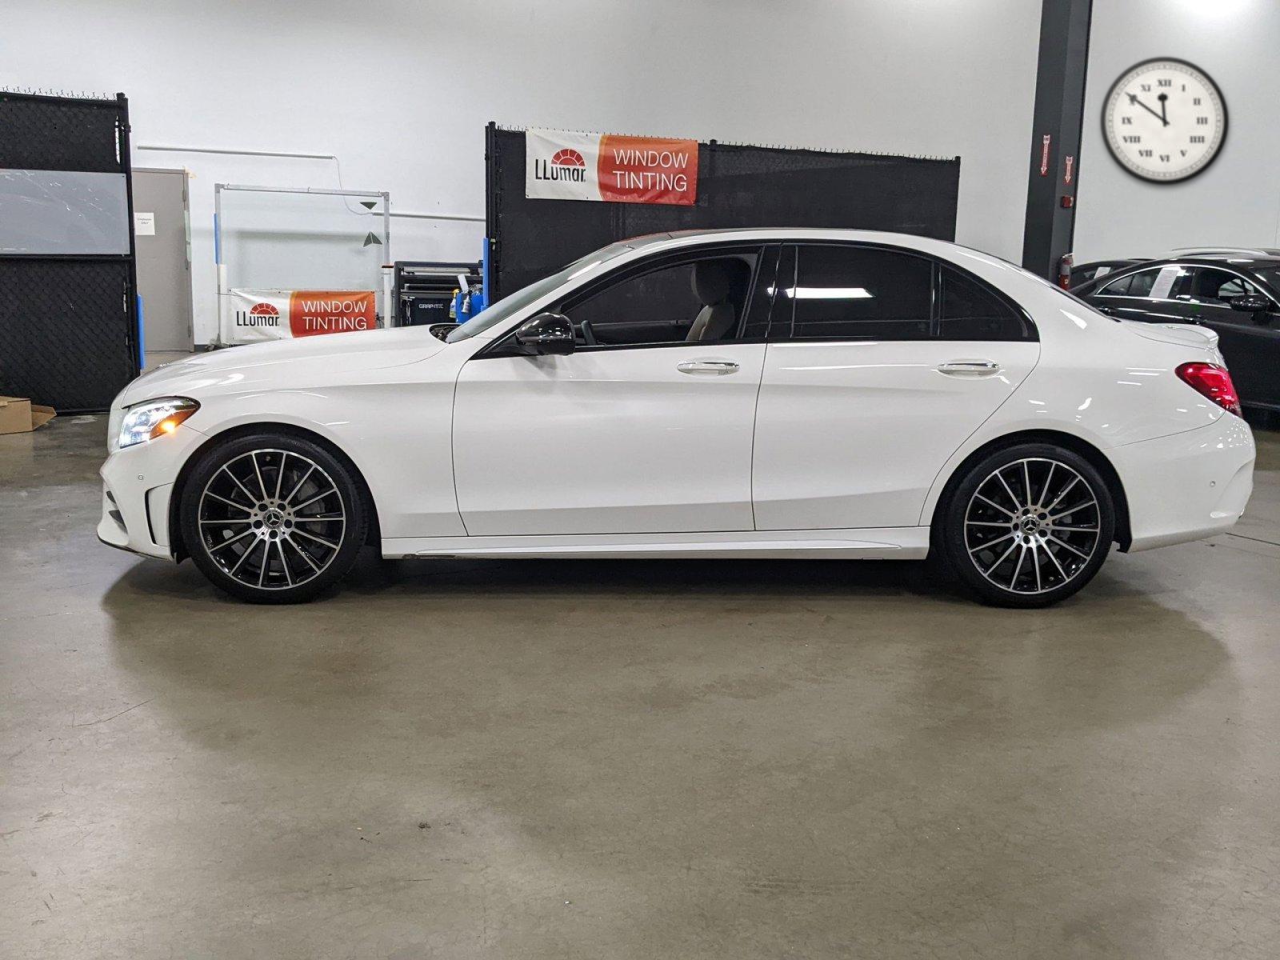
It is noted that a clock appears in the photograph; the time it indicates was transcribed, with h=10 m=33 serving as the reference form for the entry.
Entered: h=11 m=51
